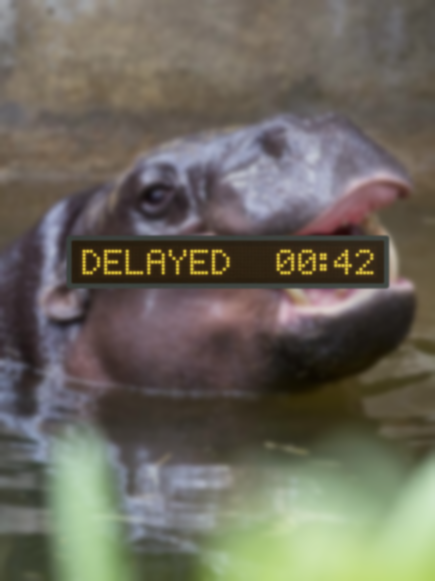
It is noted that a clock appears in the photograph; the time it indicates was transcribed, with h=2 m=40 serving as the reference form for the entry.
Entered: h=0 m=42
